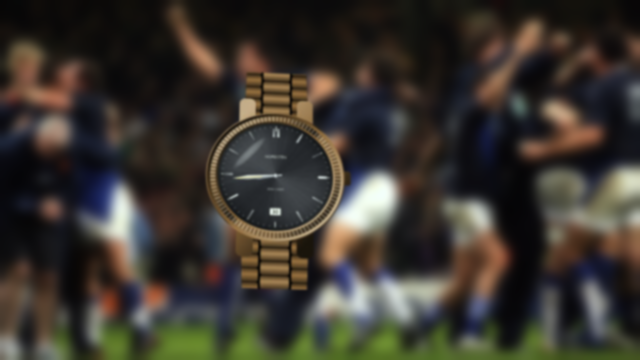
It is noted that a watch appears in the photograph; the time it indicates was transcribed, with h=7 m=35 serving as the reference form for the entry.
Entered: h=8 m=44
